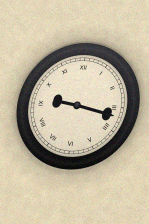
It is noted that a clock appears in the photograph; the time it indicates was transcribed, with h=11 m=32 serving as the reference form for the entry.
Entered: h=9 m=17
